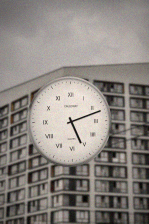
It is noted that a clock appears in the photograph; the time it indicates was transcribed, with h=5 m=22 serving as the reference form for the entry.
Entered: h=5 m=12
